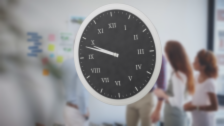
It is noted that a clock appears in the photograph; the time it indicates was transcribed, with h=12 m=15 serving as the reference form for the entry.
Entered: h=9 m=48
